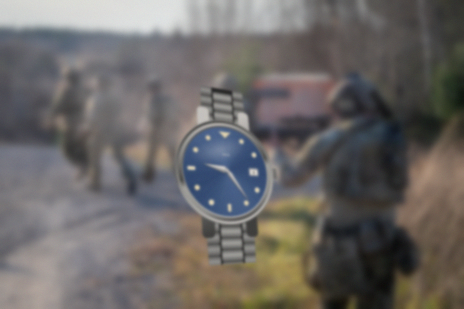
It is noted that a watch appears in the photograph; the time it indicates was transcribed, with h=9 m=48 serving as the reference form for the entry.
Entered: h=9 m=24
